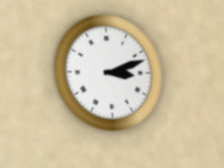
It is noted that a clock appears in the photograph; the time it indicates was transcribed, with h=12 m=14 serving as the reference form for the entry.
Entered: h=3 m=12
